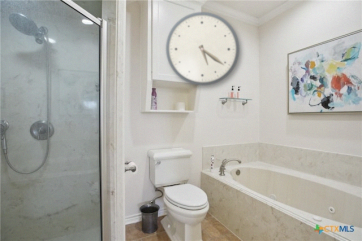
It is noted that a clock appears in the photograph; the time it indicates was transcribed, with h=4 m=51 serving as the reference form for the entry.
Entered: h=5 m=21
